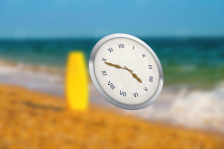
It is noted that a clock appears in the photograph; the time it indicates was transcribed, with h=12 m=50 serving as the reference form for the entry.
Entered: h=4 m=49
